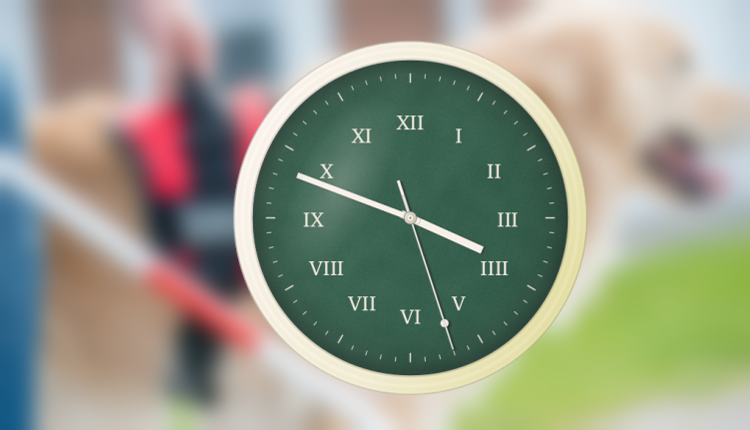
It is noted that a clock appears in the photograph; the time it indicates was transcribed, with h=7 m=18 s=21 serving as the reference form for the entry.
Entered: h=3 m=48 s=27
